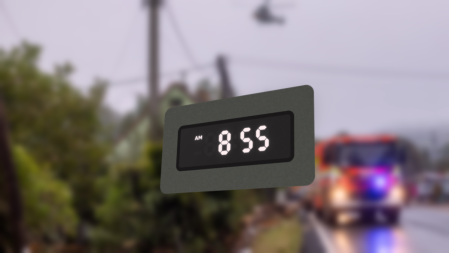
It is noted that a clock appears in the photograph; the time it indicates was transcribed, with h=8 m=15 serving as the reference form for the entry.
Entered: h=8 m=55
